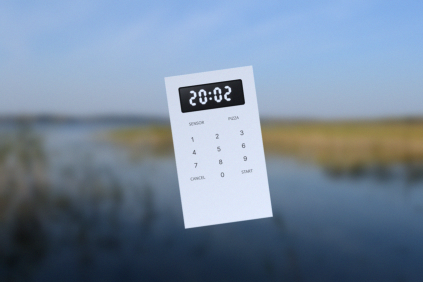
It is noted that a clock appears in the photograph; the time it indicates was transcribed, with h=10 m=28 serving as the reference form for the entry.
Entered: h=20 m=2
